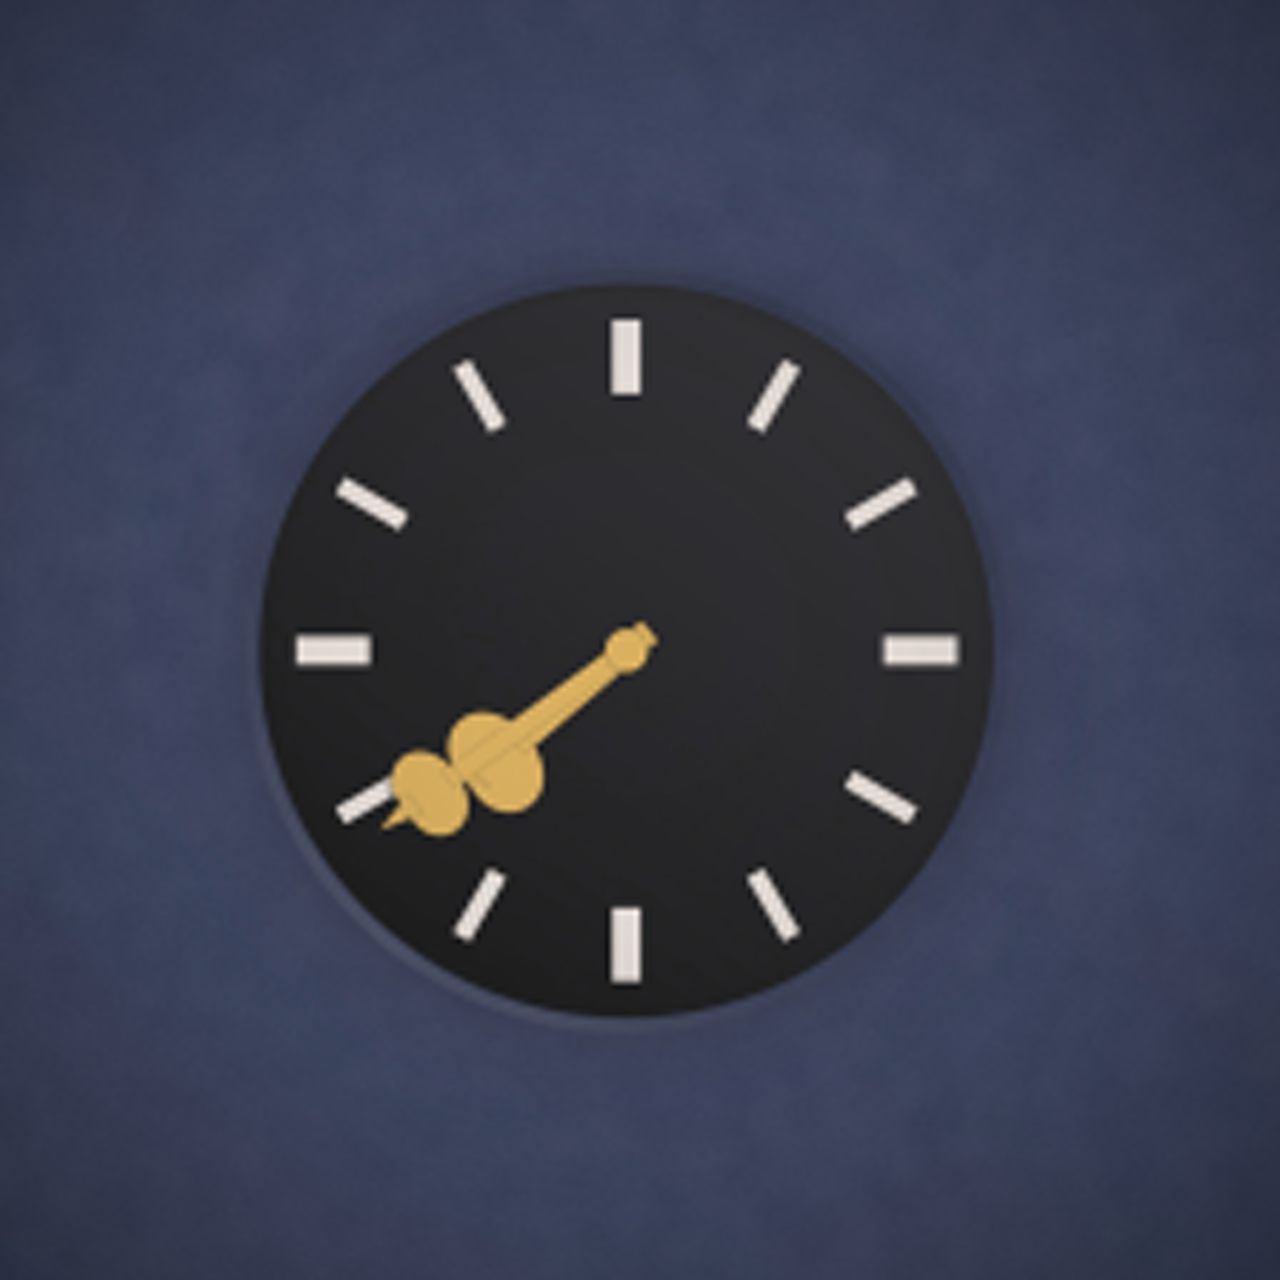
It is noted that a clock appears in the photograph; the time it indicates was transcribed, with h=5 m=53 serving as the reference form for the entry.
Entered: h=7 m=39
